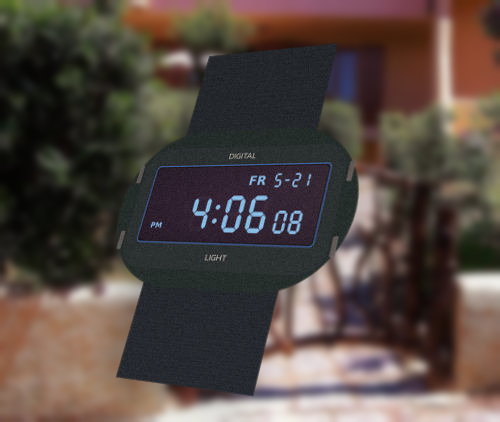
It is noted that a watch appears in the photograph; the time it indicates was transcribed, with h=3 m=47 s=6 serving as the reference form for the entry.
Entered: h=4 m=6 s=8
